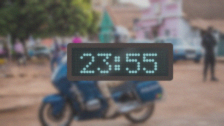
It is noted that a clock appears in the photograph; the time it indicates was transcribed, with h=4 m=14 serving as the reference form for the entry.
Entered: h=23 m=55
